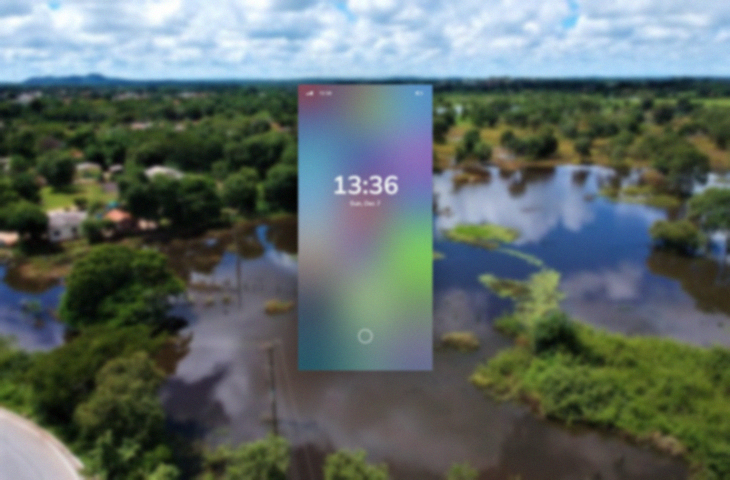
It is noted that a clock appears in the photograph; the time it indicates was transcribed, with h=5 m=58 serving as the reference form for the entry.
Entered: h=13 m=36
